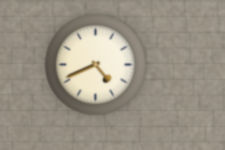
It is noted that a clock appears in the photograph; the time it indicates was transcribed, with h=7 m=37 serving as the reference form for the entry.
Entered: h=4 m=41
